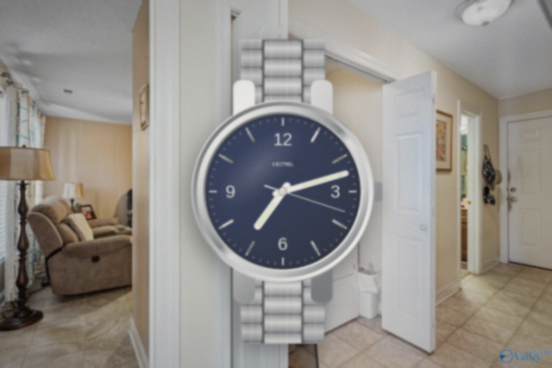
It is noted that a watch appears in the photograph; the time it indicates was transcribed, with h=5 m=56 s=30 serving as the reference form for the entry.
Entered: h=7 m=12 s=18
